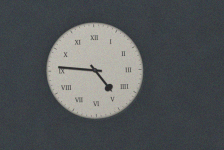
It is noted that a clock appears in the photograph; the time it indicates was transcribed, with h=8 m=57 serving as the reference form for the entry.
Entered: h=4 m=46
